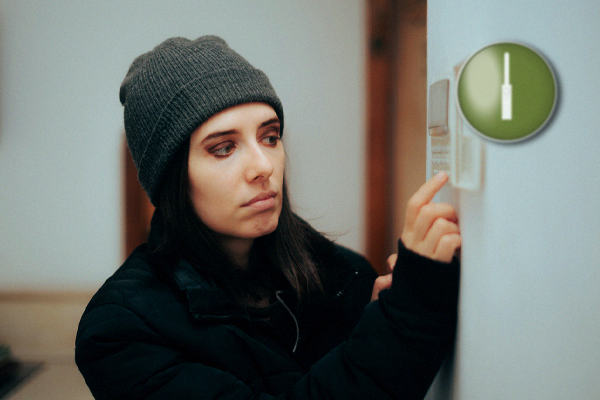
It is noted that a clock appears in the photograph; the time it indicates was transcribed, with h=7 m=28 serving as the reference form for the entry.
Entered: h=6 m=0
